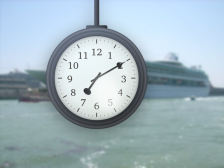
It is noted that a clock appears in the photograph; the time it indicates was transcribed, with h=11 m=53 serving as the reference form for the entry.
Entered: h=7 m=10
